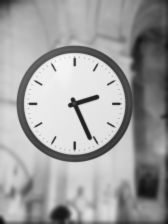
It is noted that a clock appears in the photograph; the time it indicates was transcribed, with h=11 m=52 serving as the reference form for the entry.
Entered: h=2 m=26
